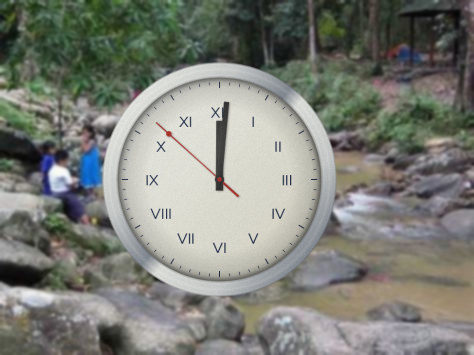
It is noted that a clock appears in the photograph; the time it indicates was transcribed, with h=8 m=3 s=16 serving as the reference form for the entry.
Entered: h=12 m=0 s=52
